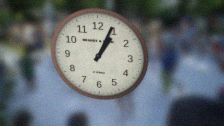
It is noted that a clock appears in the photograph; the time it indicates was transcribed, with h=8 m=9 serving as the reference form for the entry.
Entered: h=1 m=4
